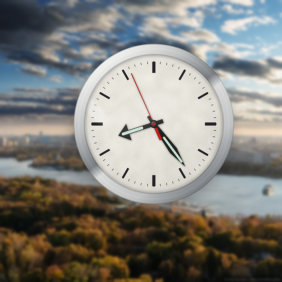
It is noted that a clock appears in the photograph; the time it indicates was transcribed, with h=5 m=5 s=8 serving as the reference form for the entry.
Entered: h=8 m=23 s=56
